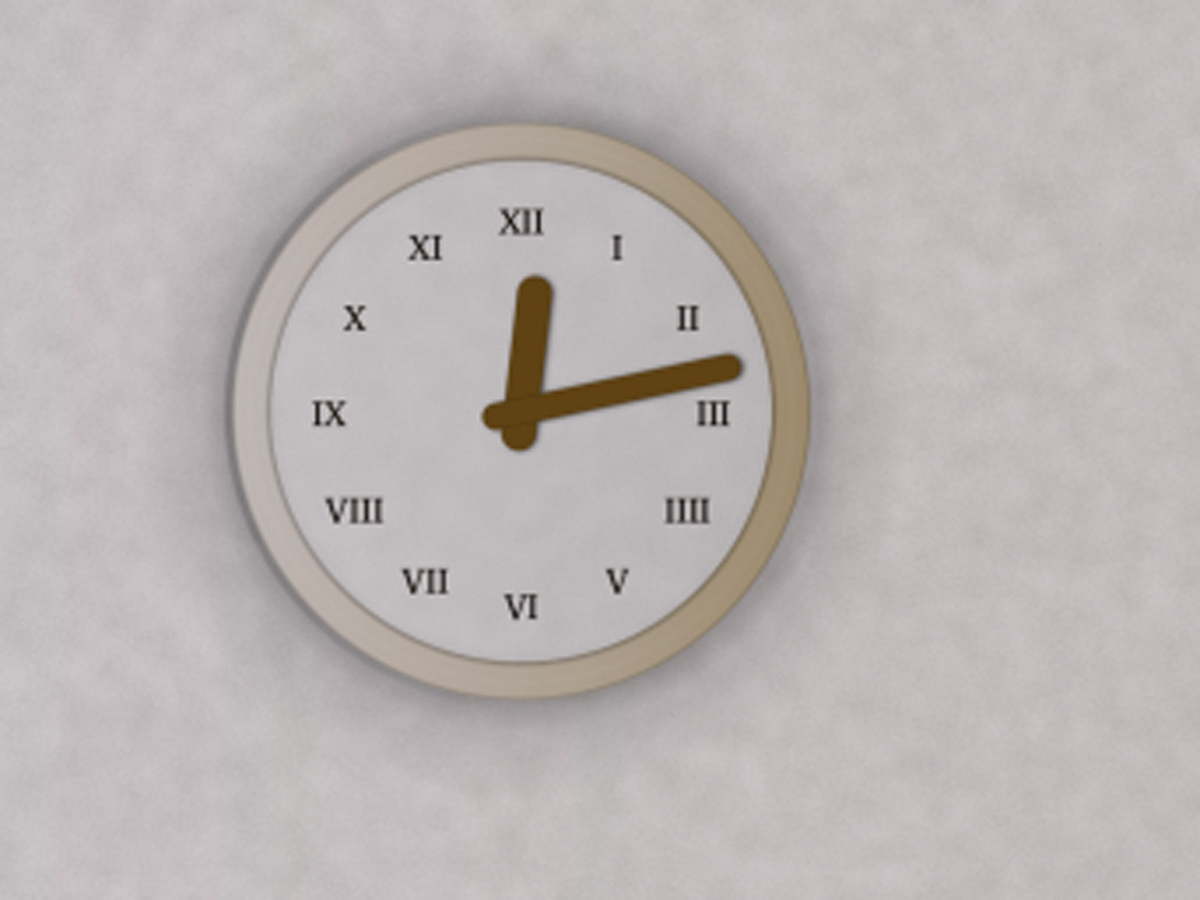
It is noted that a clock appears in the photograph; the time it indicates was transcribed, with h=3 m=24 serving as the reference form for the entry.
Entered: h=12 m=13
